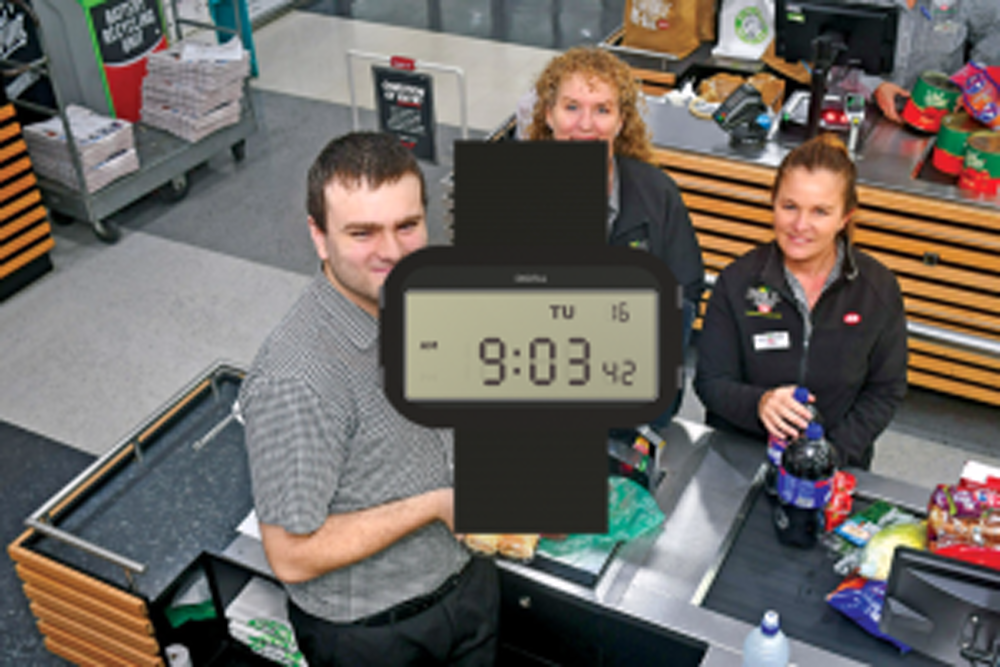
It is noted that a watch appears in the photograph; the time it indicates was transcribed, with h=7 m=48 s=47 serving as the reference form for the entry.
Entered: h=9 m=3 s=42
